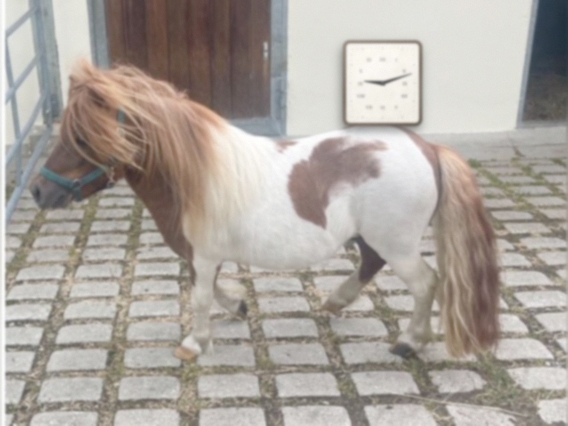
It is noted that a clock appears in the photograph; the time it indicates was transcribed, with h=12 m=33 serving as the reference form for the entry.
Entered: h=9 m=12
